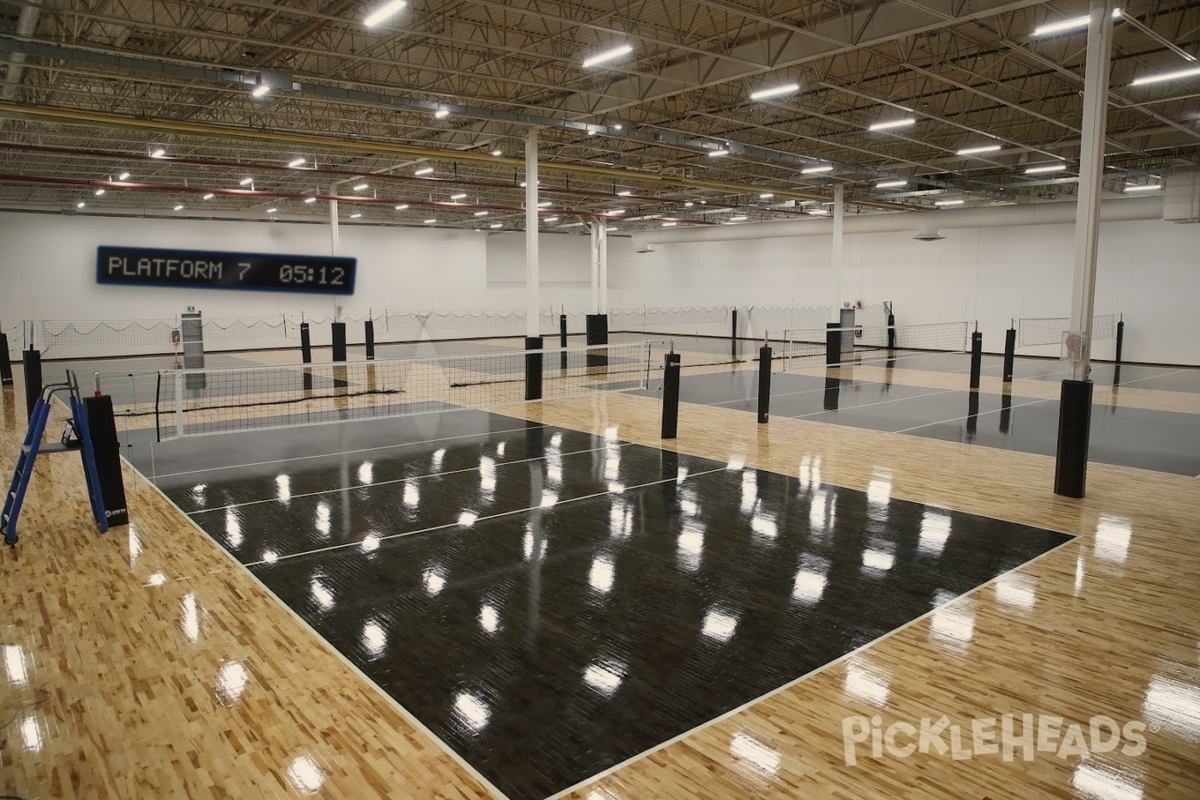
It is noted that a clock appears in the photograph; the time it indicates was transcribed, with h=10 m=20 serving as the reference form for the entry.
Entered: h=5 m=12
